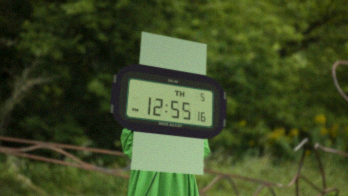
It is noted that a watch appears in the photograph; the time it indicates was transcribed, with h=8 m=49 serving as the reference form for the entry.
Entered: h=12 m=55
